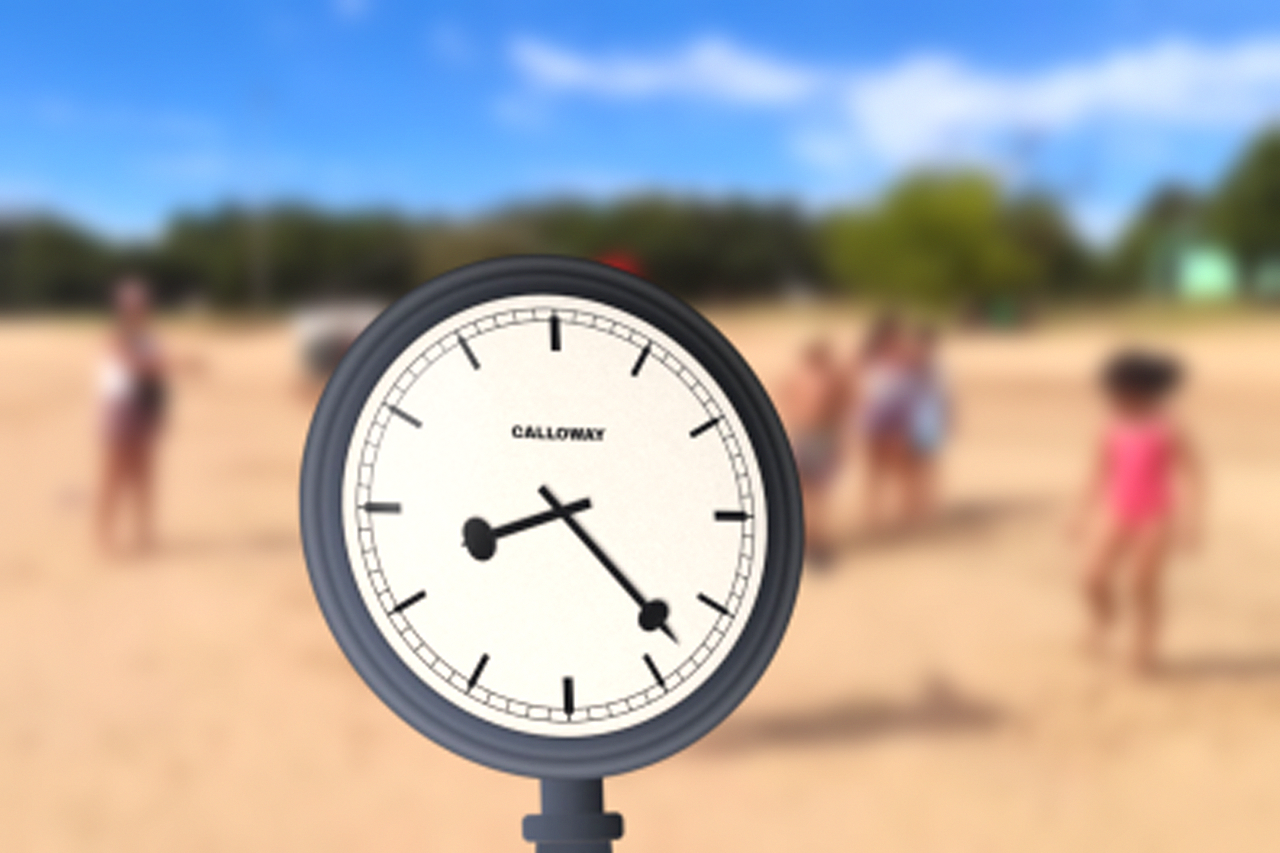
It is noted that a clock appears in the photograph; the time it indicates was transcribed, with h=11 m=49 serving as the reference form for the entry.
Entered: h=8 m=23
